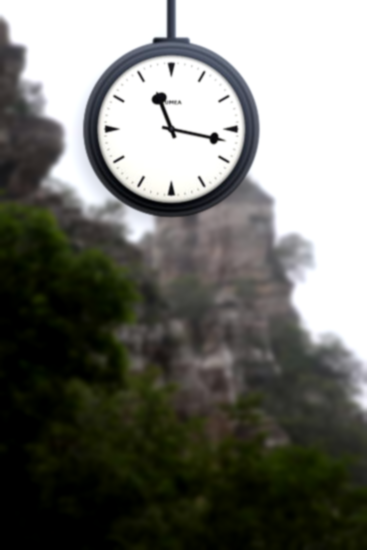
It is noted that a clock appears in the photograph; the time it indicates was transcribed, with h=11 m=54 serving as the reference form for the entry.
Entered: h=11 m=17
